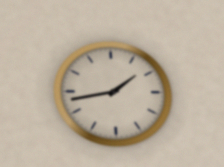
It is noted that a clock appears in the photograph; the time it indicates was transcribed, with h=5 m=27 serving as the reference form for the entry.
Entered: h=1 m=43
